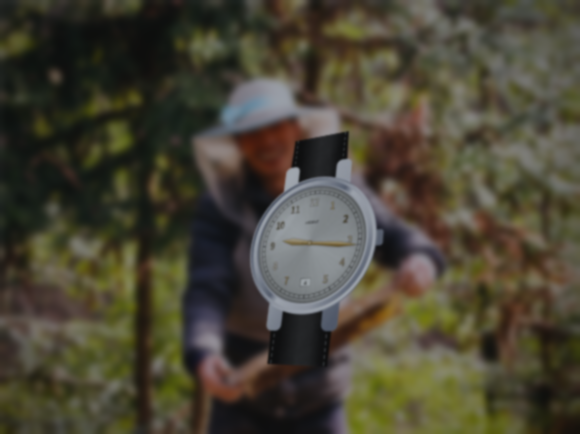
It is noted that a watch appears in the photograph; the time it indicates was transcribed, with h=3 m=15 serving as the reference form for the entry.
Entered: h=9 m=16
